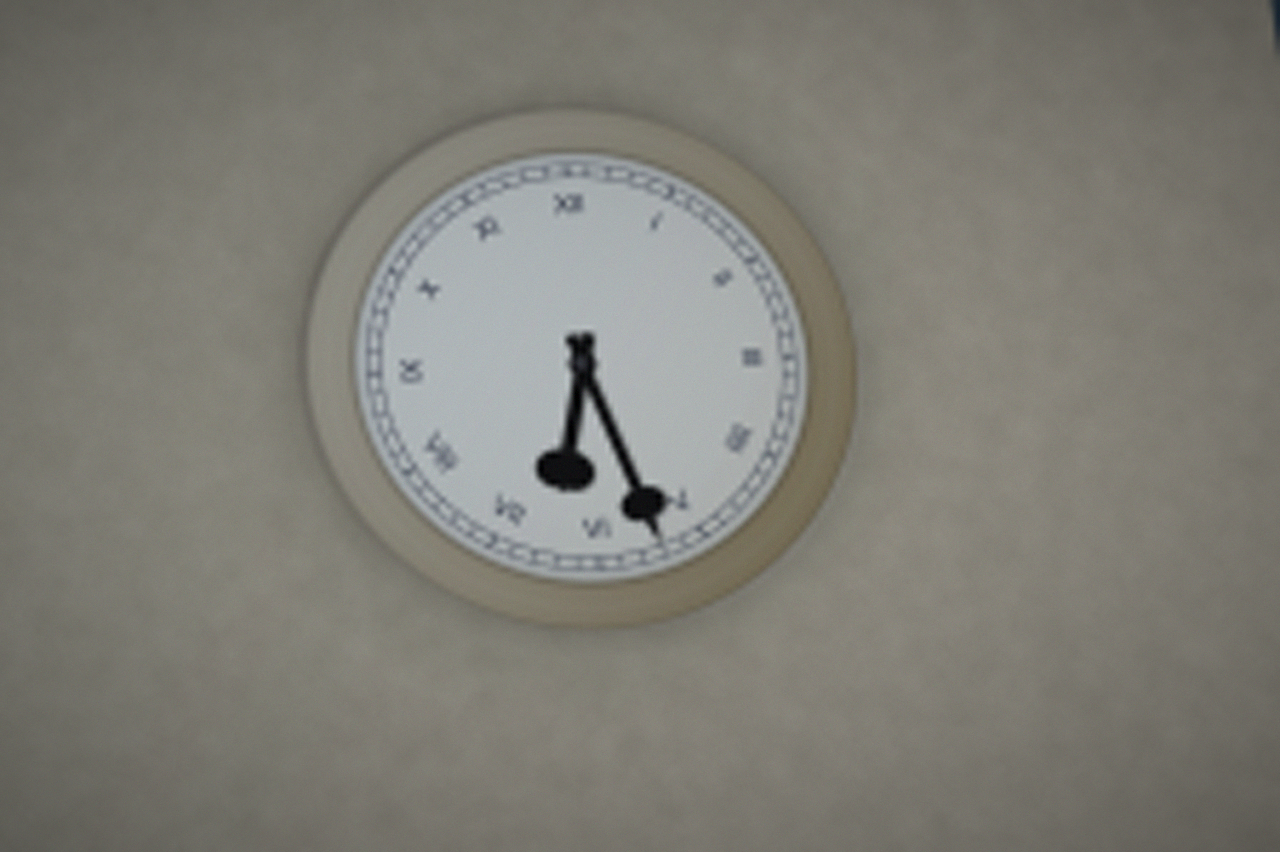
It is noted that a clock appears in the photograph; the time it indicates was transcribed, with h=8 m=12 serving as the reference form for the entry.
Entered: h=6 m=27
